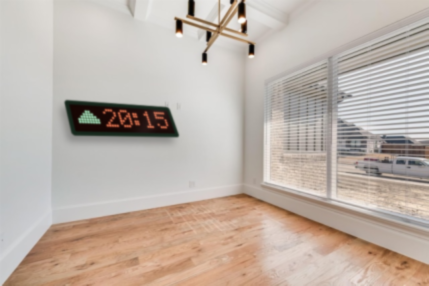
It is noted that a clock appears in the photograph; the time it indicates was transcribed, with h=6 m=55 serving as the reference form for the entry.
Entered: h=20 m=15
